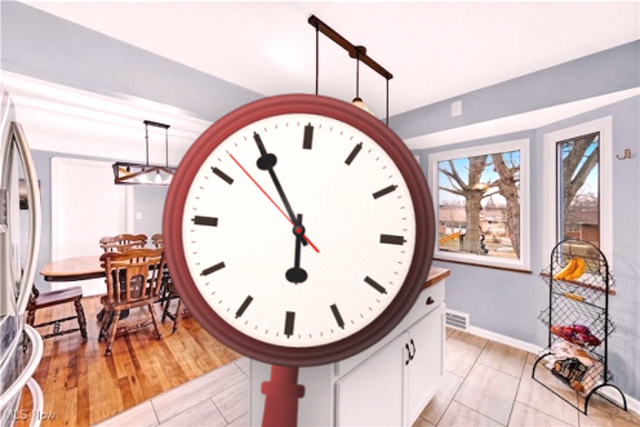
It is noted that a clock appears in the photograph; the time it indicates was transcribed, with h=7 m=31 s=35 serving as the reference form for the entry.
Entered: h=5 m=54 s=52
